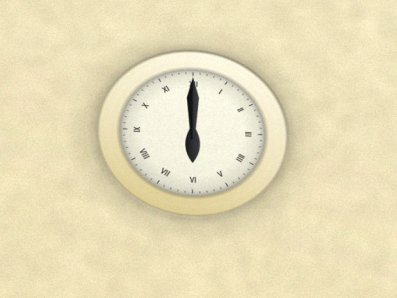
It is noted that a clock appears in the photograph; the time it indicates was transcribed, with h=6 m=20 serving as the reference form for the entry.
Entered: h=6 m=0
